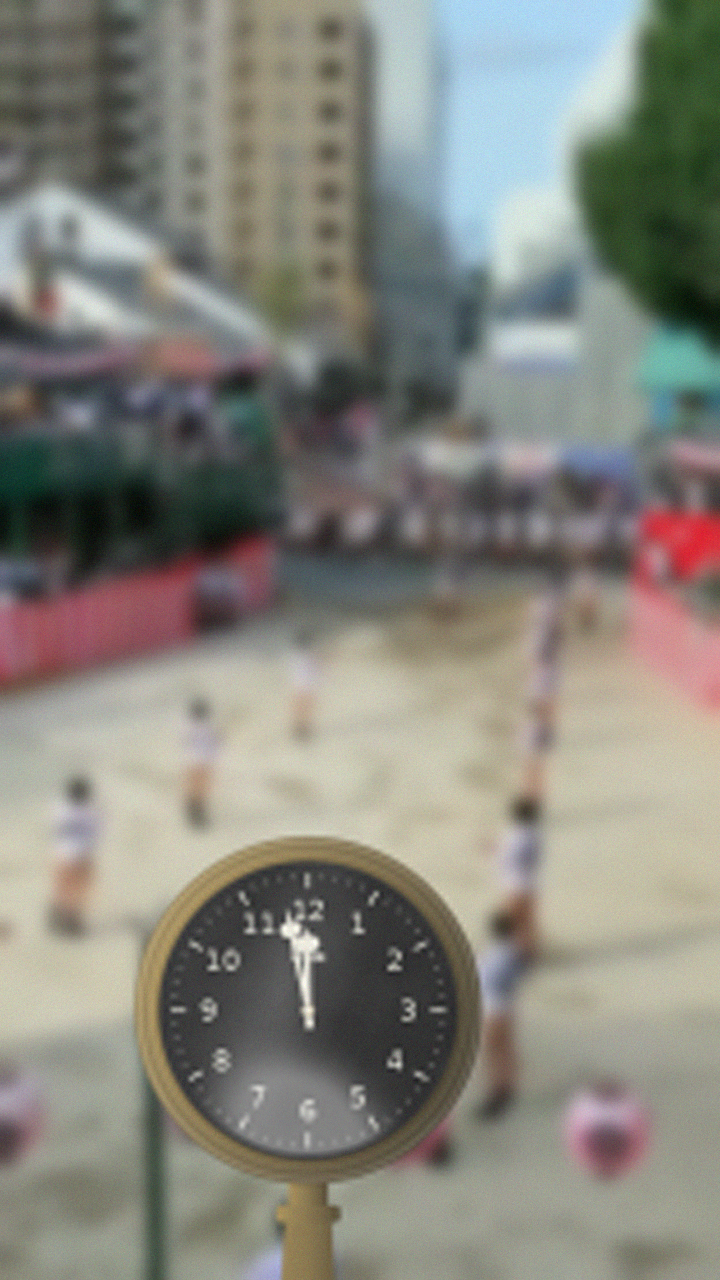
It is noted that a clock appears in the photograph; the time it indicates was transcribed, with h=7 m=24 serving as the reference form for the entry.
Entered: h=11 m=58
